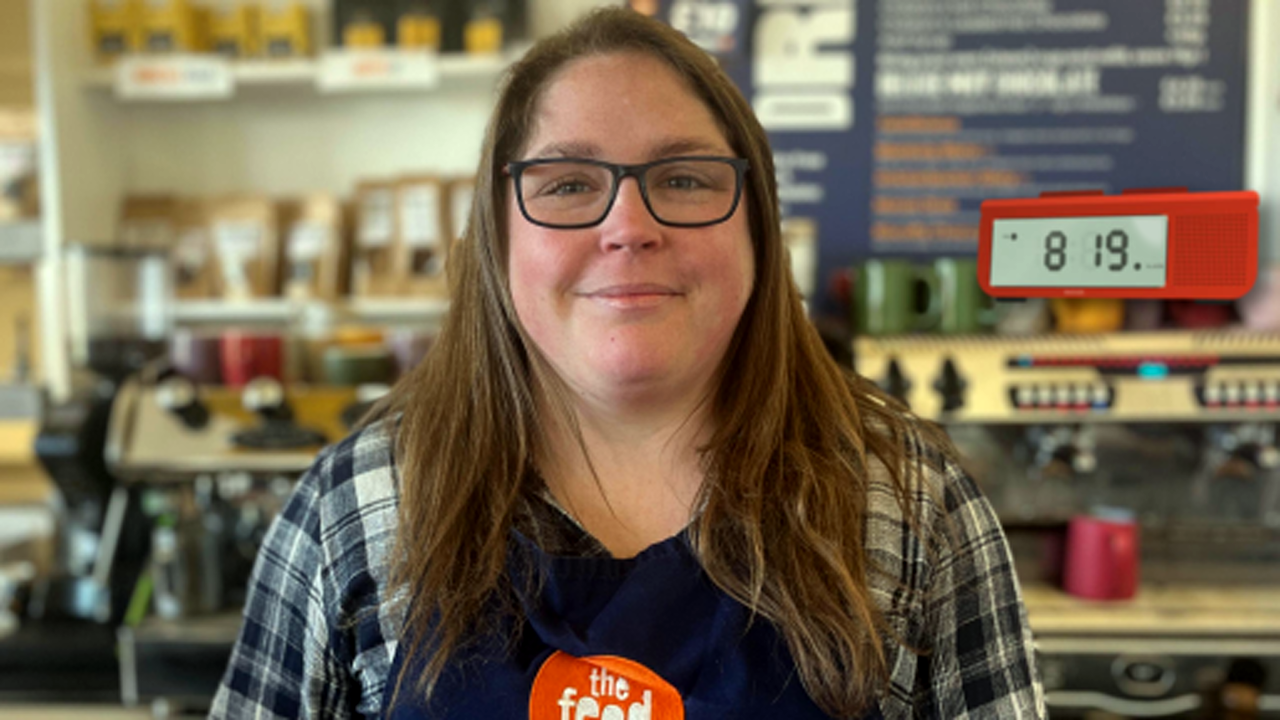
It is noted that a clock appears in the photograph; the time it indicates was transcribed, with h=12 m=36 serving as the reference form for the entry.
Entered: h=8 m=19
